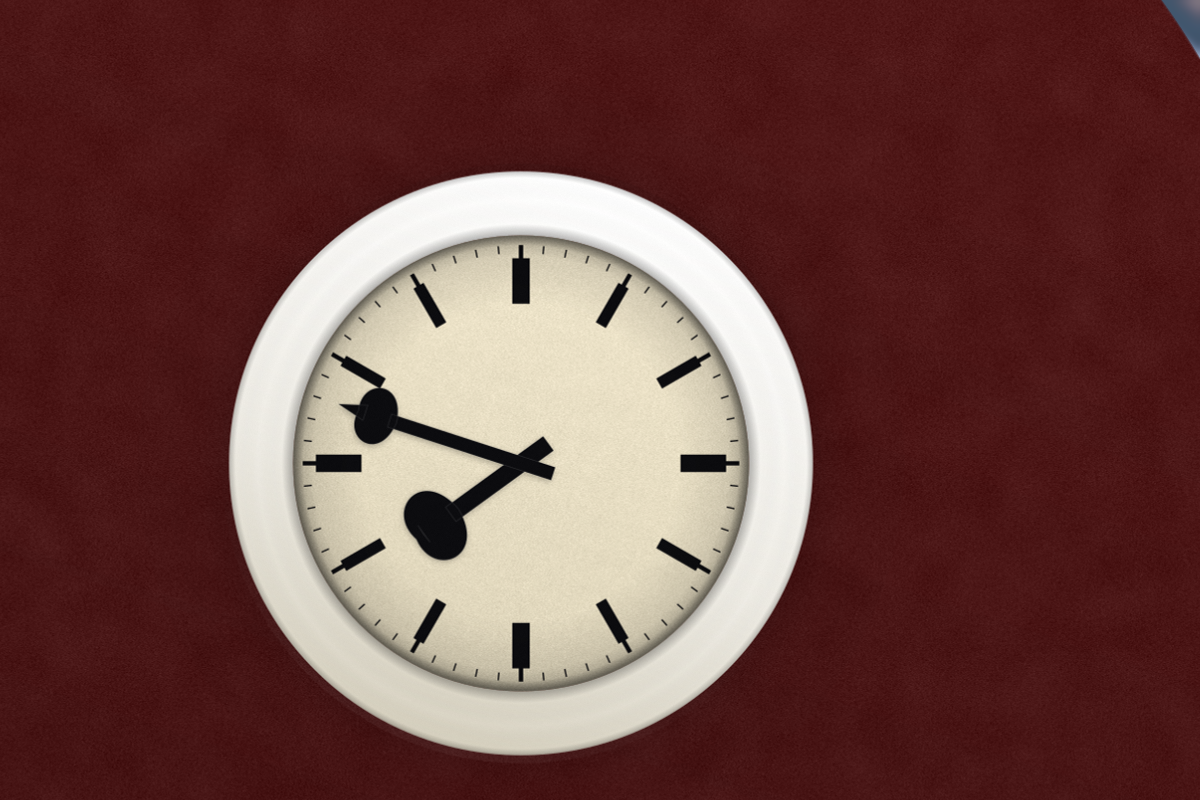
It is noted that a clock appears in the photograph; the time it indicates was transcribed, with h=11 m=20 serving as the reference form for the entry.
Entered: h=7 m=48
